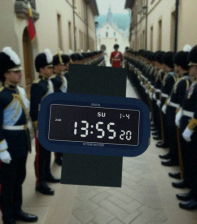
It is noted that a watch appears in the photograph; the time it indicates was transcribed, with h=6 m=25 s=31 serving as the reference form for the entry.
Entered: h=13 m=55 s=20
